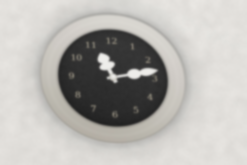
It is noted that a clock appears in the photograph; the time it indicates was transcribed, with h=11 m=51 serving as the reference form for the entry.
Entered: h=11 m=13
